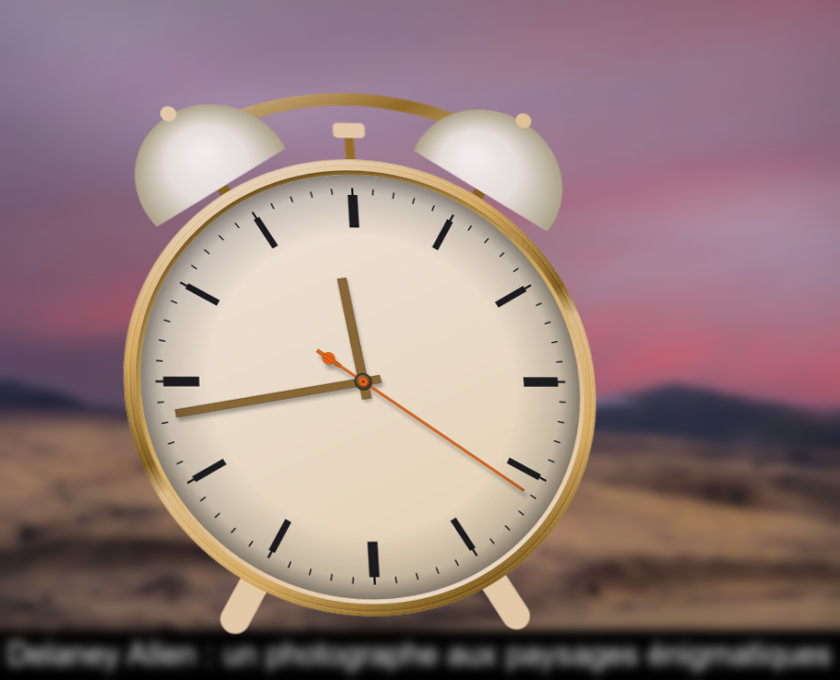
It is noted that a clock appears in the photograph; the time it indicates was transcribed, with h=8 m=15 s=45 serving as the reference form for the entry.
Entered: h=11 m=43 s=21
